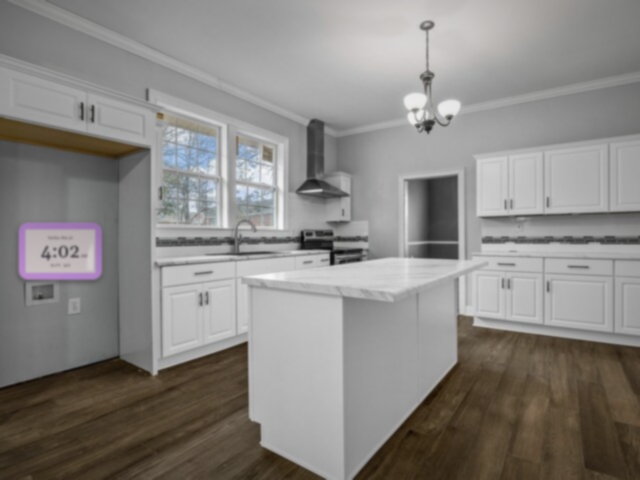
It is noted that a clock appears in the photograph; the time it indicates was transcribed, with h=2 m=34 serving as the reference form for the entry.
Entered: h=4 m=2
